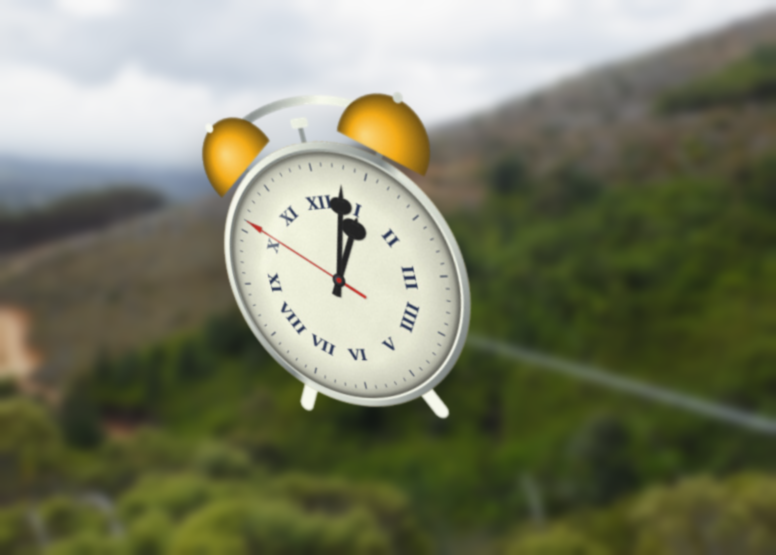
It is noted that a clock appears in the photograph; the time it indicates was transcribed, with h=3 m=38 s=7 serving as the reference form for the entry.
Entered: h=1 m=2 s=51
